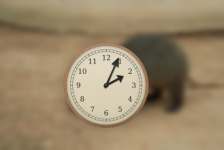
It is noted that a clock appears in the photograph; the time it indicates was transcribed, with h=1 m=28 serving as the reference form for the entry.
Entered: h=2 m=4
